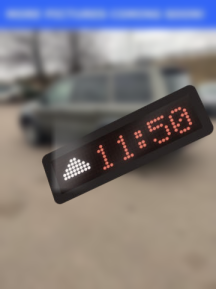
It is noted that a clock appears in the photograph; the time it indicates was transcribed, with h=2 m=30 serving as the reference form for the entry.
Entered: h=11 m=50
